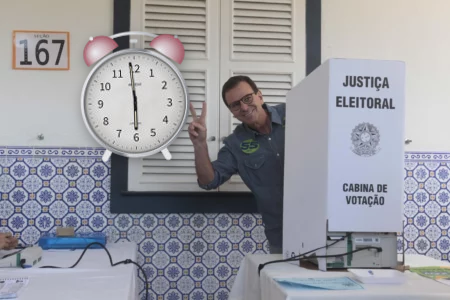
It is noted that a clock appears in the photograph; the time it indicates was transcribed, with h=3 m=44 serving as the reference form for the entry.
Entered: h=5 m=59
